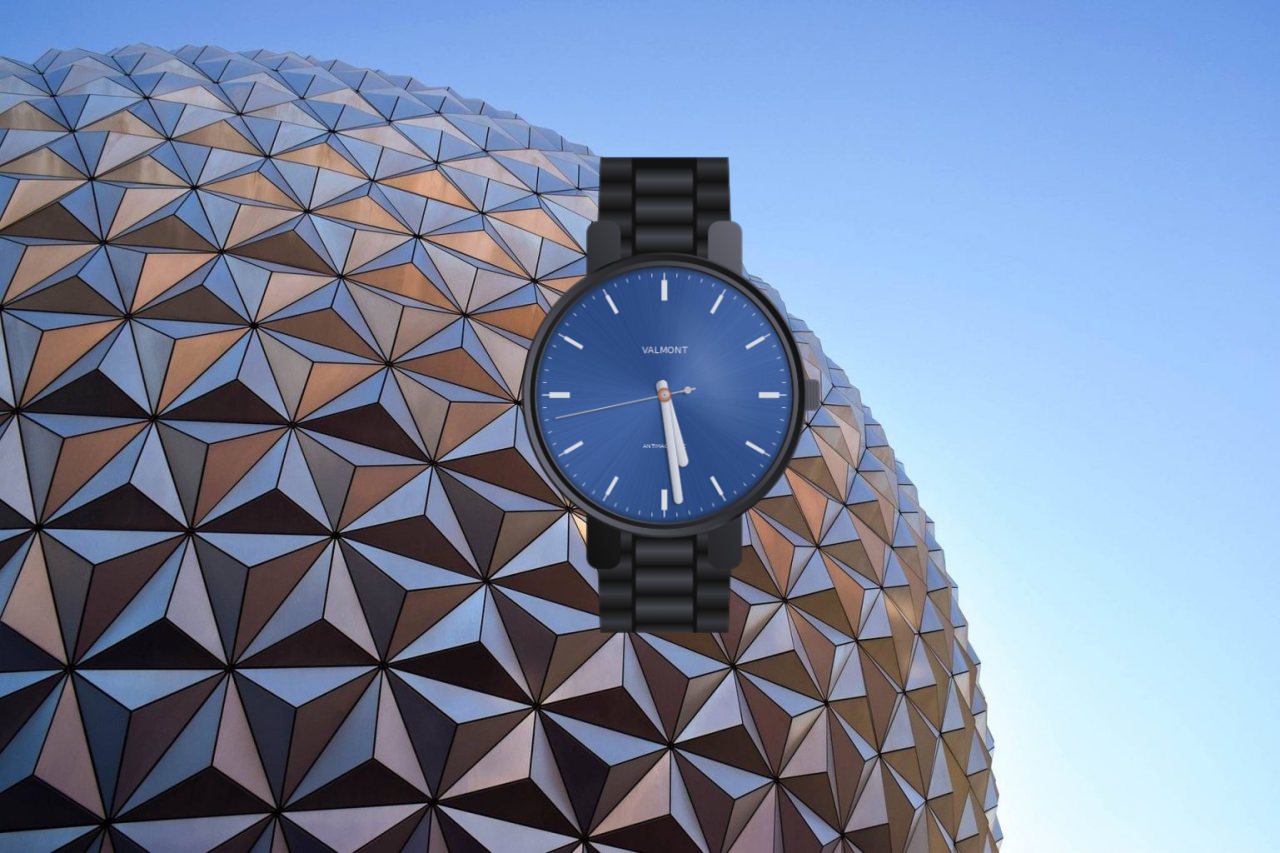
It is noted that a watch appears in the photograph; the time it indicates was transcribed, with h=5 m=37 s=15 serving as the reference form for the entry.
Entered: h=5 m=28 s=43
